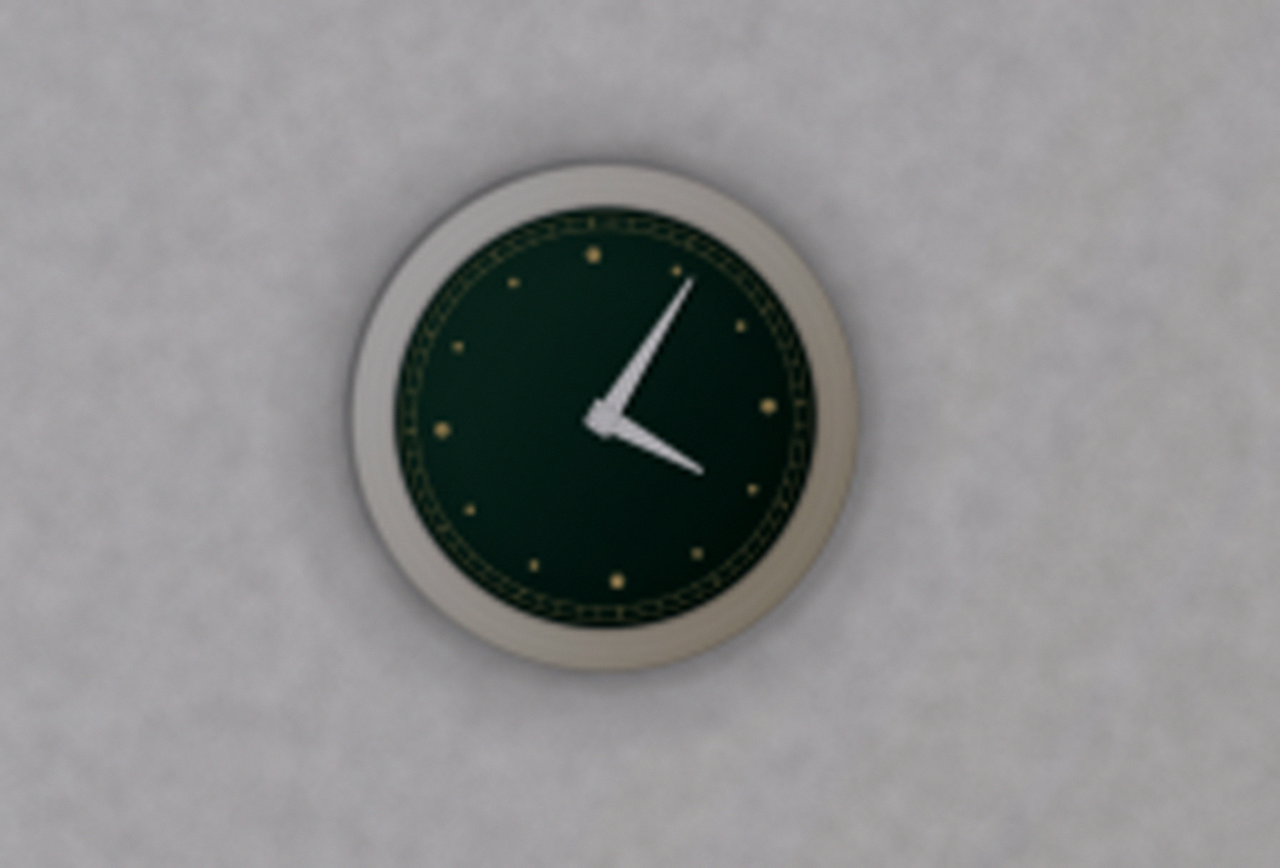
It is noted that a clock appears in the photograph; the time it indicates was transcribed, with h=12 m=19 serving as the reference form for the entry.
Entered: h=4 m=6
